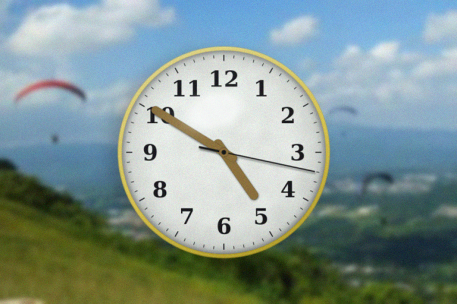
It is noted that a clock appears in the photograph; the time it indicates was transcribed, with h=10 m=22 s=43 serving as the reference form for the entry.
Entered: h=4 m=50 s=17
